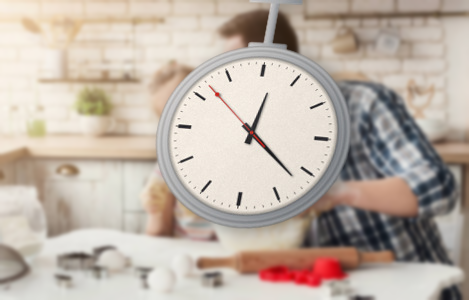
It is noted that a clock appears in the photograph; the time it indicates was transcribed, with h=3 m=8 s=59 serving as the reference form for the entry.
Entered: h=12 m=21 s=52
